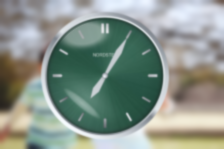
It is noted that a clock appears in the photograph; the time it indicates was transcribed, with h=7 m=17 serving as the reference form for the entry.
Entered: h=7 m=5
